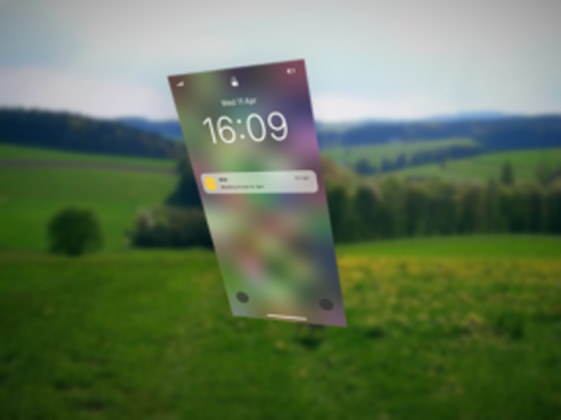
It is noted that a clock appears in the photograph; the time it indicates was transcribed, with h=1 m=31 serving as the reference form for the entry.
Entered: h=16 m=9
